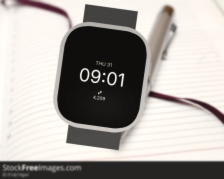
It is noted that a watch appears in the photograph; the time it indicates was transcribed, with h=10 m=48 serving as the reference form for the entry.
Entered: h=9 m=1
